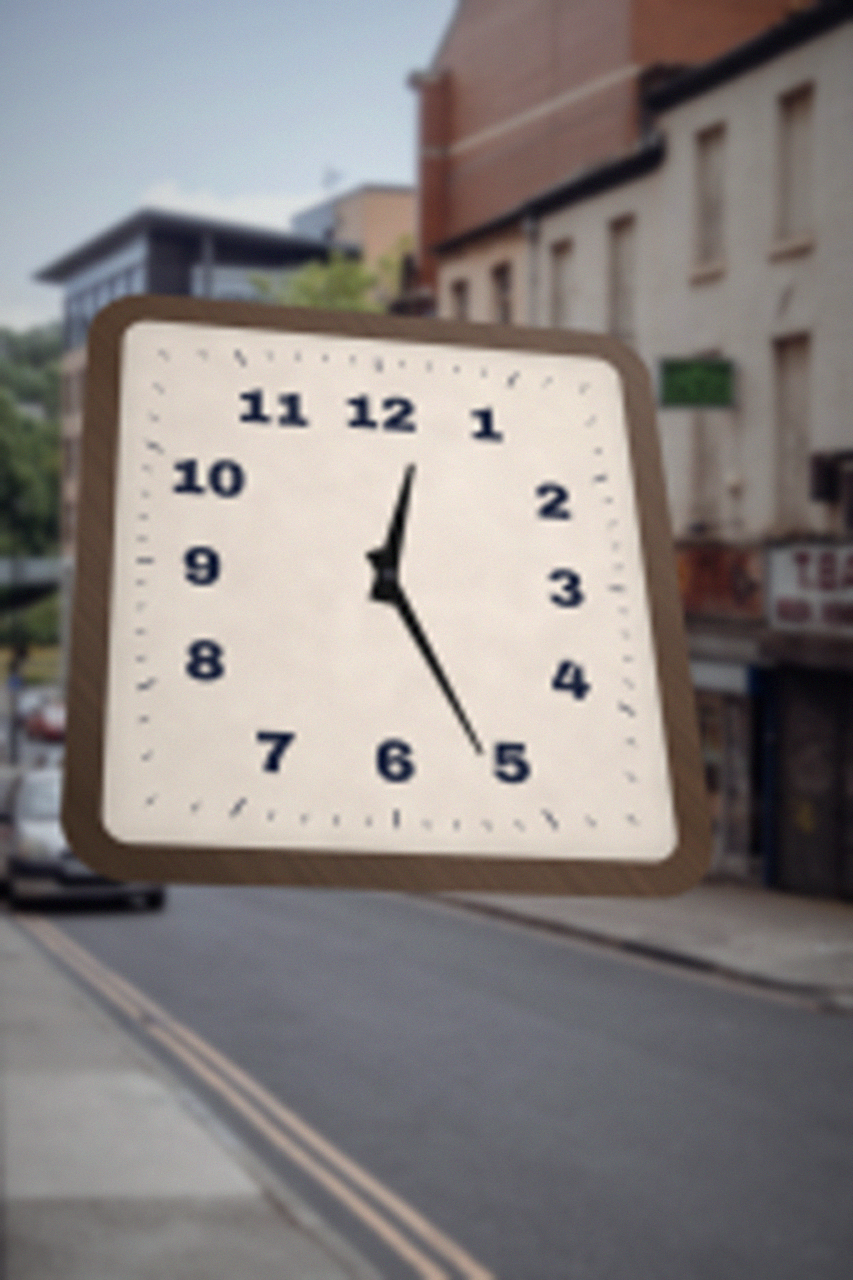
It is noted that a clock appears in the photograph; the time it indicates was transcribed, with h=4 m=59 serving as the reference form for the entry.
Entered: h=12 m=26
